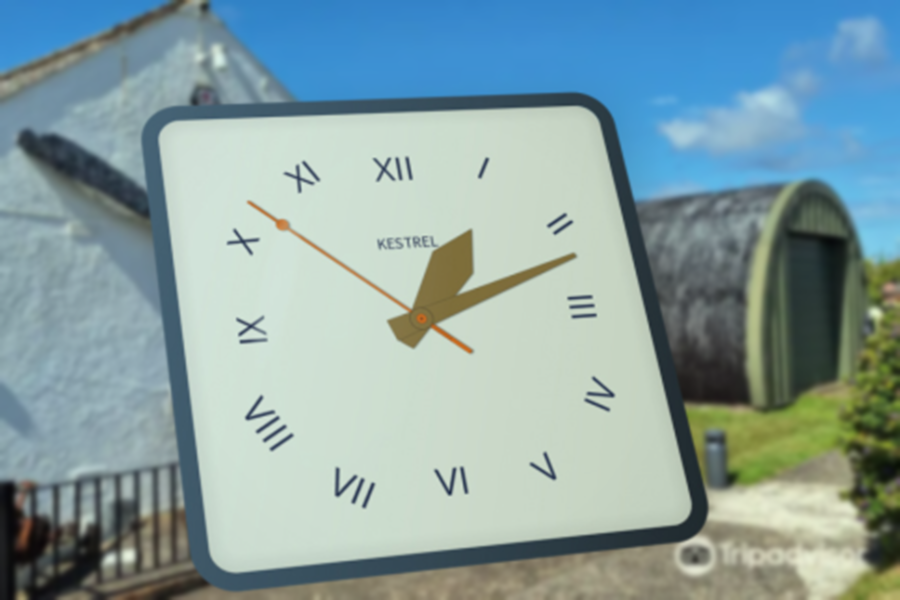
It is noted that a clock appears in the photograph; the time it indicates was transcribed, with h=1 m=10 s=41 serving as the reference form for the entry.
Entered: h=1 m=11 s=52
